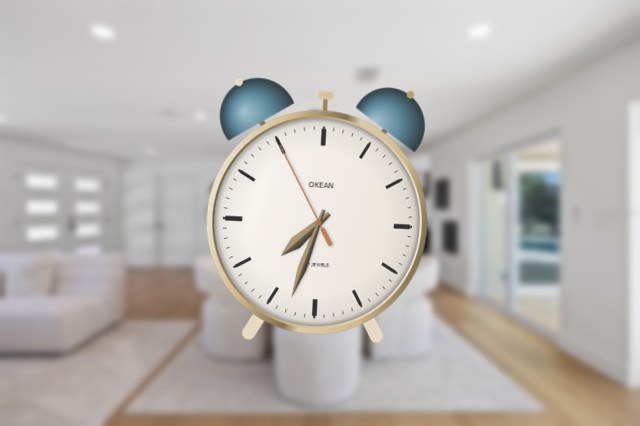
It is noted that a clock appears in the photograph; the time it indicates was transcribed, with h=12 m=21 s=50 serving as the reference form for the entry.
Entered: h=7 m=32 s=55
